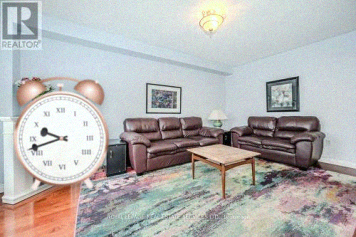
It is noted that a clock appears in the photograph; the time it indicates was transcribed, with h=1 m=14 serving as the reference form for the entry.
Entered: h=9 m=42
